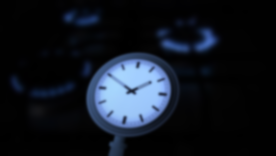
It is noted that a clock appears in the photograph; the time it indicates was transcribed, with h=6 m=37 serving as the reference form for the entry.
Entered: h=1 m=50
